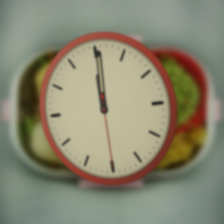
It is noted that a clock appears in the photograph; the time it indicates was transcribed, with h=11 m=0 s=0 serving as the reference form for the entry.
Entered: h=12 m=0 s=30
